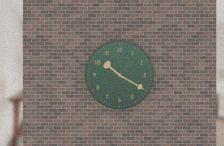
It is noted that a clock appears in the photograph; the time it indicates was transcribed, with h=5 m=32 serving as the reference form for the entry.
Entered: h=10 m=20
